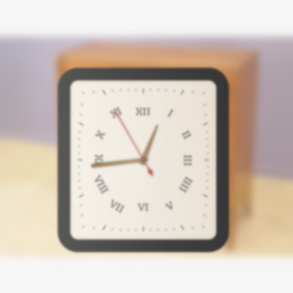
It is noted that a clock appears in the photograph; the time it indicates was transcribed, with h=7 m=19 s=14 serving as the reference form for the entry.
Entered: h=12 m=43 s=55
